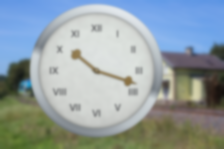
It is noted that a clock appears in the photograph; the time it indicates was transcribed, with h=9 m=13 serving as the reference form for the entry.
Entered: h=10 m=18
